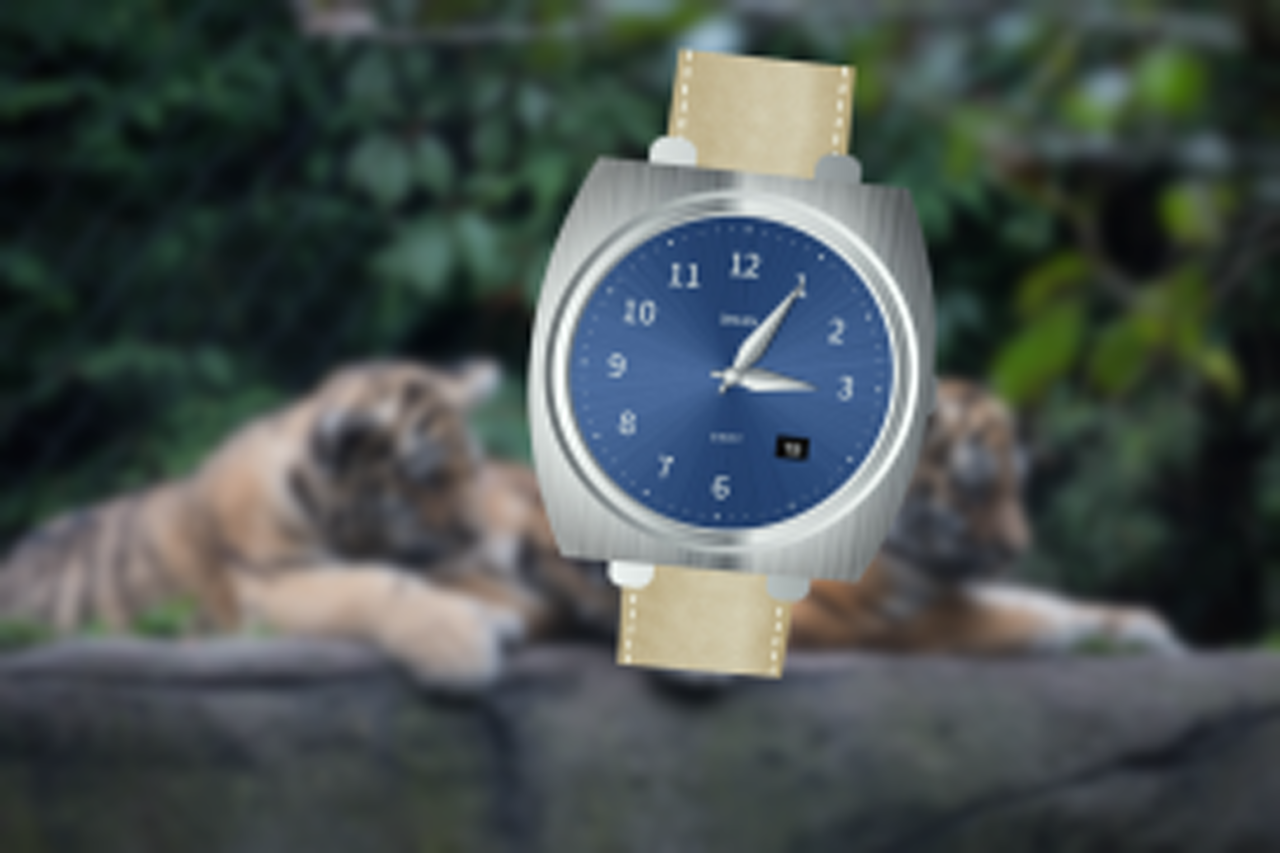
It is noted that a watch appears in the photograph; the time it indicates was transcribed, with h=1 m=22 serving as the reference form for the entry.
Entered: h=3 m=5
